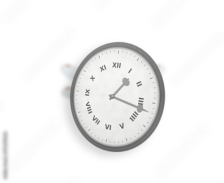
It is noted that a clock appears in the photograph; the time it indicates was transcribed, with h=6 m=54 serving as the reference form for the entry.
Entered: h=1 m=17
